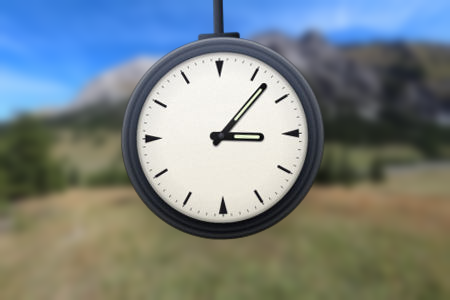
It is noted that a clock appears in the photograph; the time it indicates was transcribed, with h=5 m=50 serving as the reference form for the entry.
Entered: h=3 m=7
